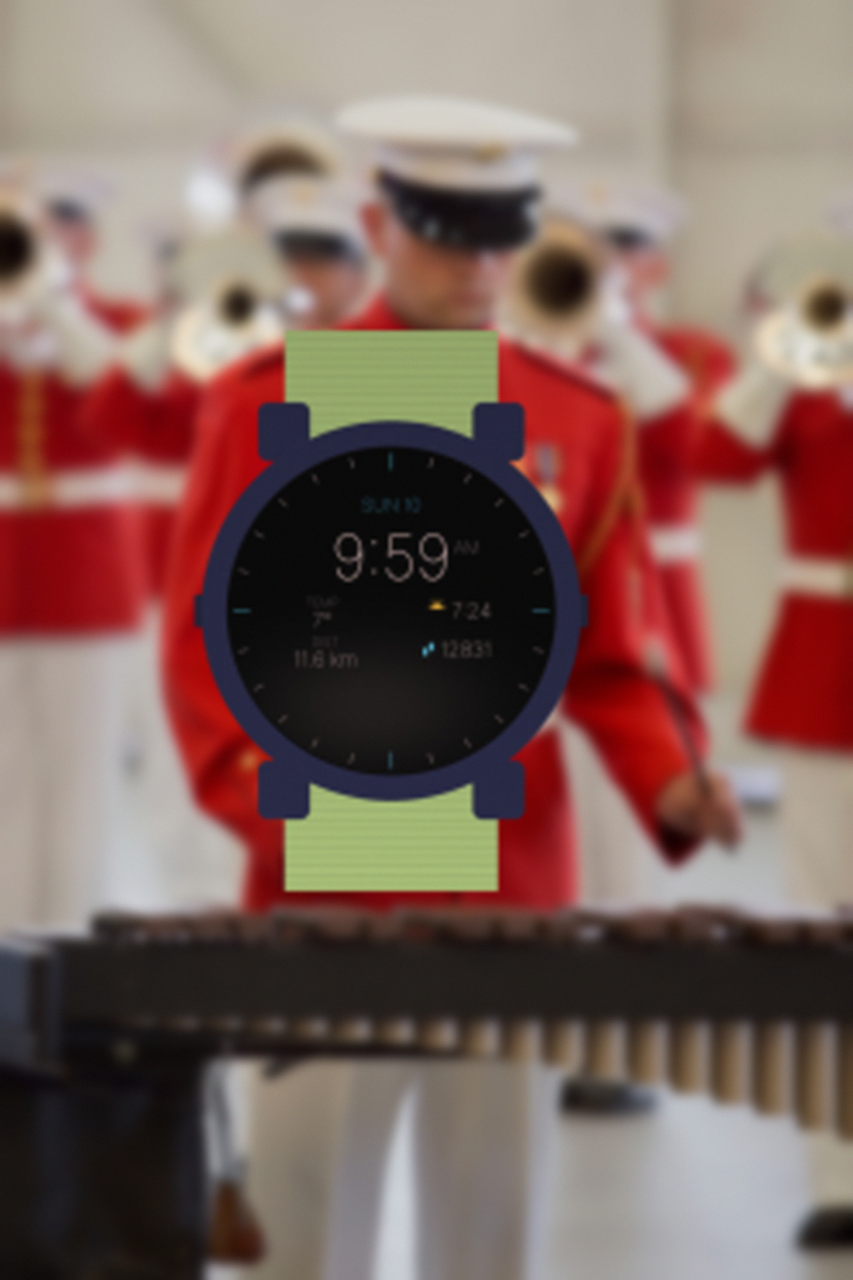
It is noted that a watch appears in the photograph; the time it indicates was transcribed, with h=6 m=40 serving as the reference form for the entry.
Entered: h=9 m=59
